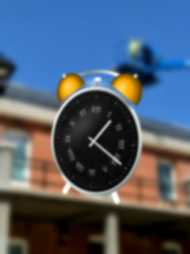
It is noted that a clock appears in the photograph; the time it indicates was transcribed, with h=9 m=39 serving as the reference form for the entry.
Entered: h=1 m=20
